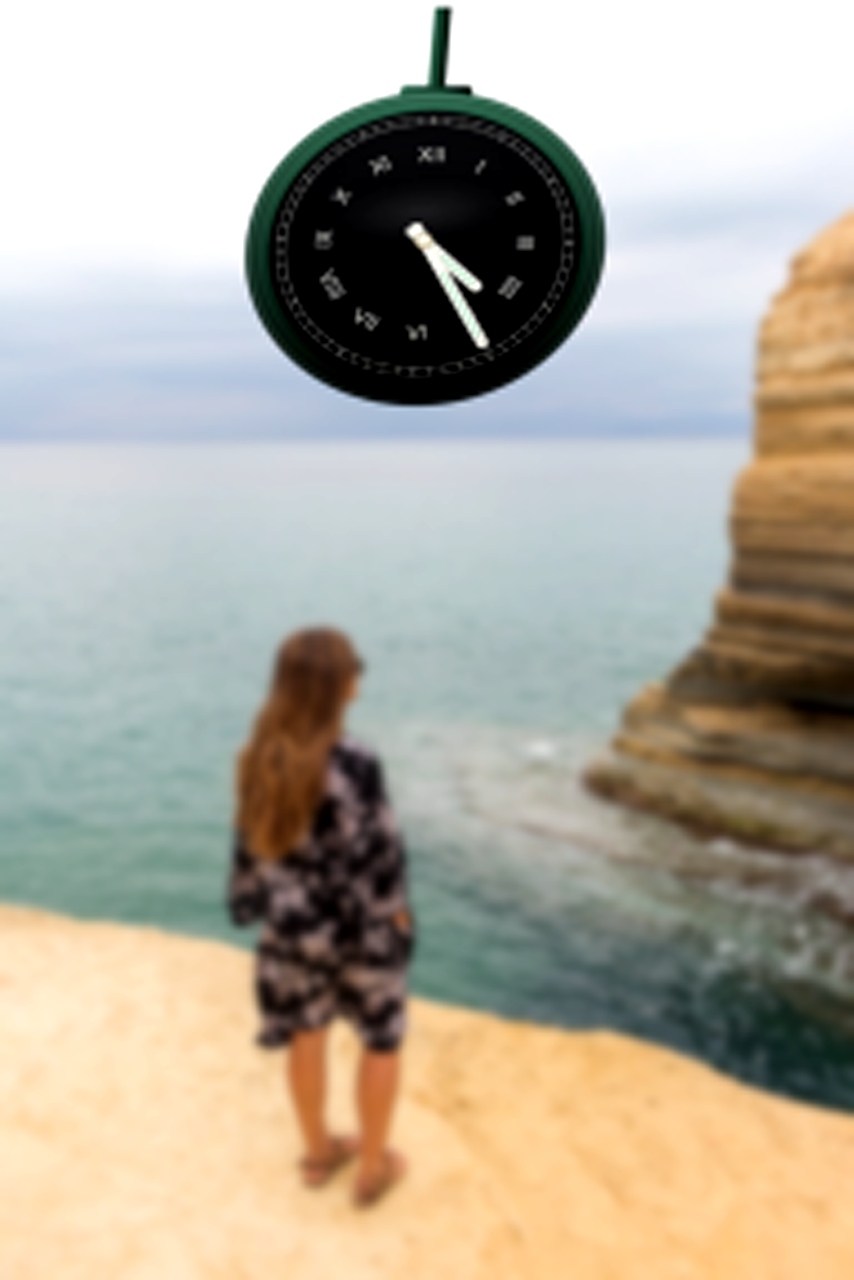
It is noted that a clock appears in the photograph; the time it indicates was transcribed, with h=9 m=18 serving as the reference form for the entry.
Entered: h=4 m=25
